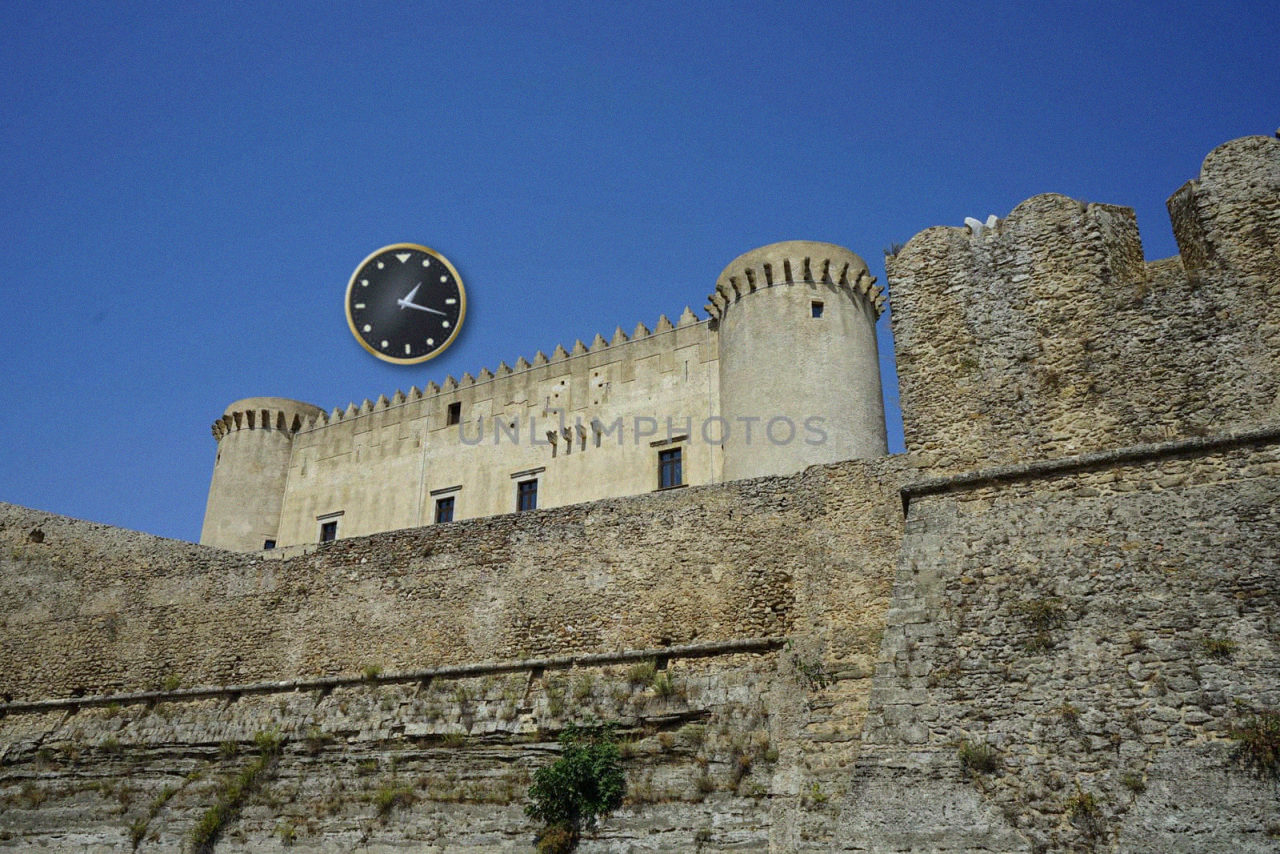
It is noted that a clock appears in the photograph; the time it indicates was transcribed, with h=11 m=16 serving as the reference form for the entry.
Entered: h=1 m=18
